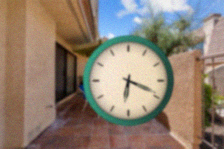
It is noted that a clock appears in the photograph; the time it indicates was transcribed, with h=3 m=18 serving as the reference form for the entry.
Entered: h=6 m=19
